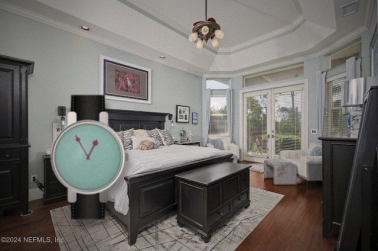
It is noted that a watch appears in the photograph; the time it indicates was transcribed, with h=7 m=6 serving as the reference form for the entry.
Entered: h=12 m=55
